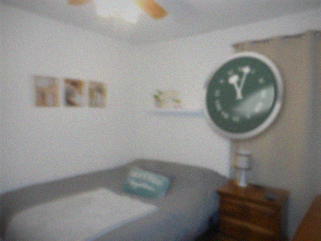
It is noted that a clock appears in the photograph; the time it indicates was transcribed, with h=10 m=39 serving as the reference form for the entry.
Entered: h=11 m=2
